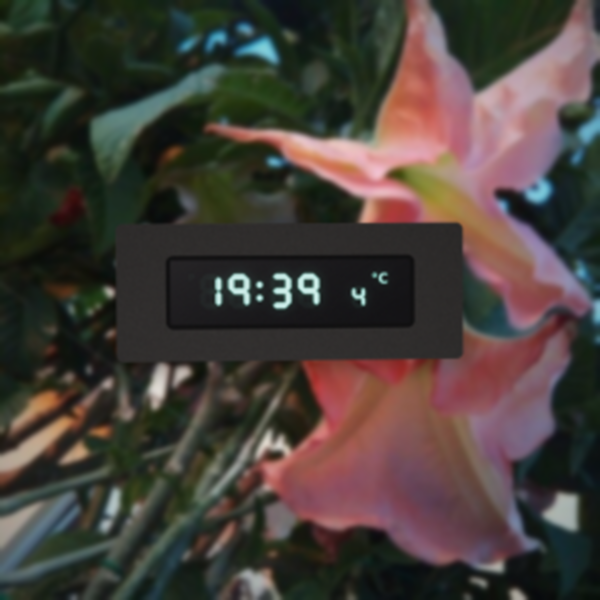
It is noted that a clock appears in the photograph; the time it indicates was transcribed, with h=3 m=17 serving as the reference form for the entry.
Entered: h=19 m=39
